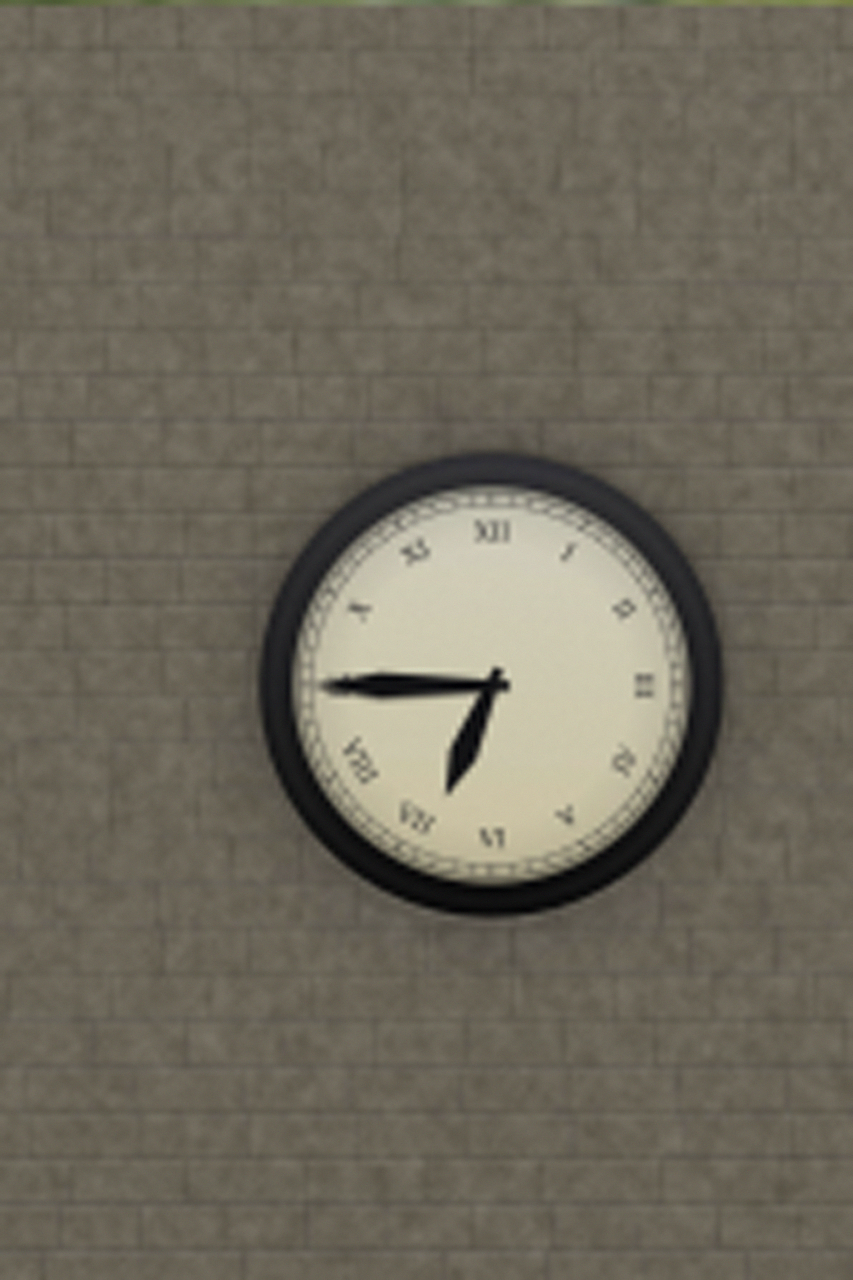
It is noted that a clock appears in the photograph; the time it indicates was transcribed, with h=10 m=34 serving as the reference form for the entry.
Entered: h=6 m=45
